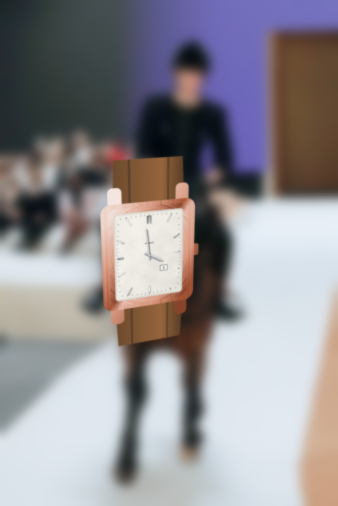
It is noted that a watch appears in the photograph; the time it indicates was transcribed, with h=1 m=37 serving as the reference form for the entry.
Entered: h=3 m=59
